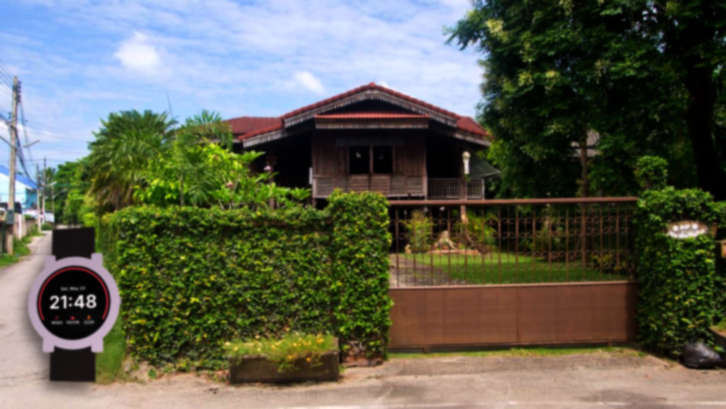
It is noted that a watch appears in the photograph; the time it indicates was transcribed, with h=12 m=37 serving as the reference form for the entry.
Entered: h=21 m=48
